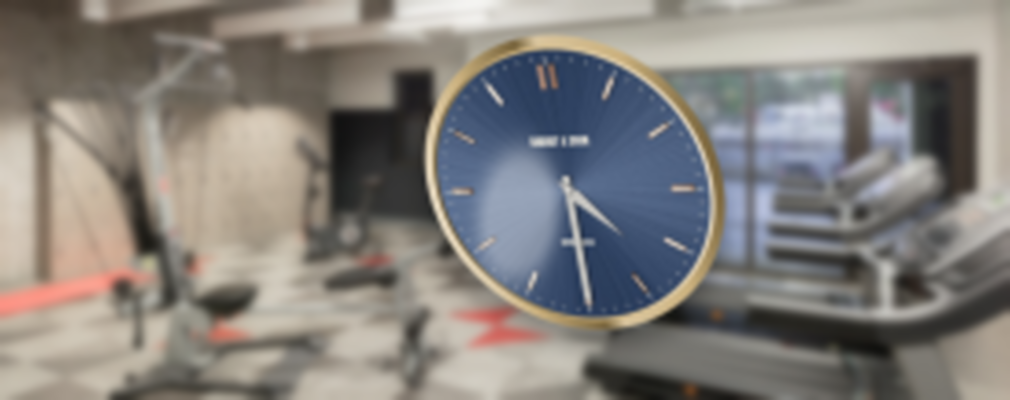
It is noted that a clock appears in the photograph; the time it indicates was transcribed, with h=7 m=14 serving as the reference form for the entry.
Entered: h=4 m=30
